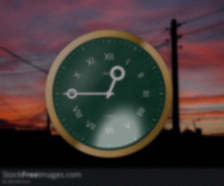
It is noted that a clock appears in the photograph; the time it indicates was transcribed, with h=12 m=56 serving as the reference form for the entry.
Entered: h=12 m=45
